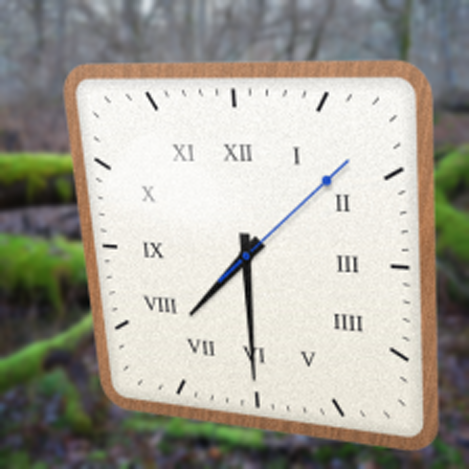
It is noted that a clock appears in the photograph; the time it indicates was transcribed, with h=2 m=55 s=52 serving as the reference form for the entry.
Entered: h=7 m=30 s=8
